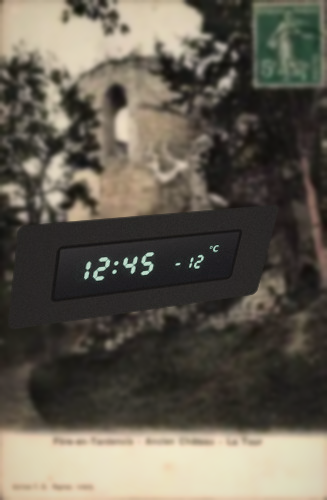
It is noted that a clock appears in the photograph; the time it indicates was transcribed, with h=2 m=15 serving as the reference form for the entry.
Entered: h=12 m=45
